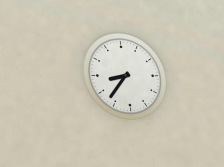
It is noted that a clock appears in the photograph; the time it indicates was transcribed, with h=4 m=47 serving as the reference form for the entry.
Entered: h=8 m=37
